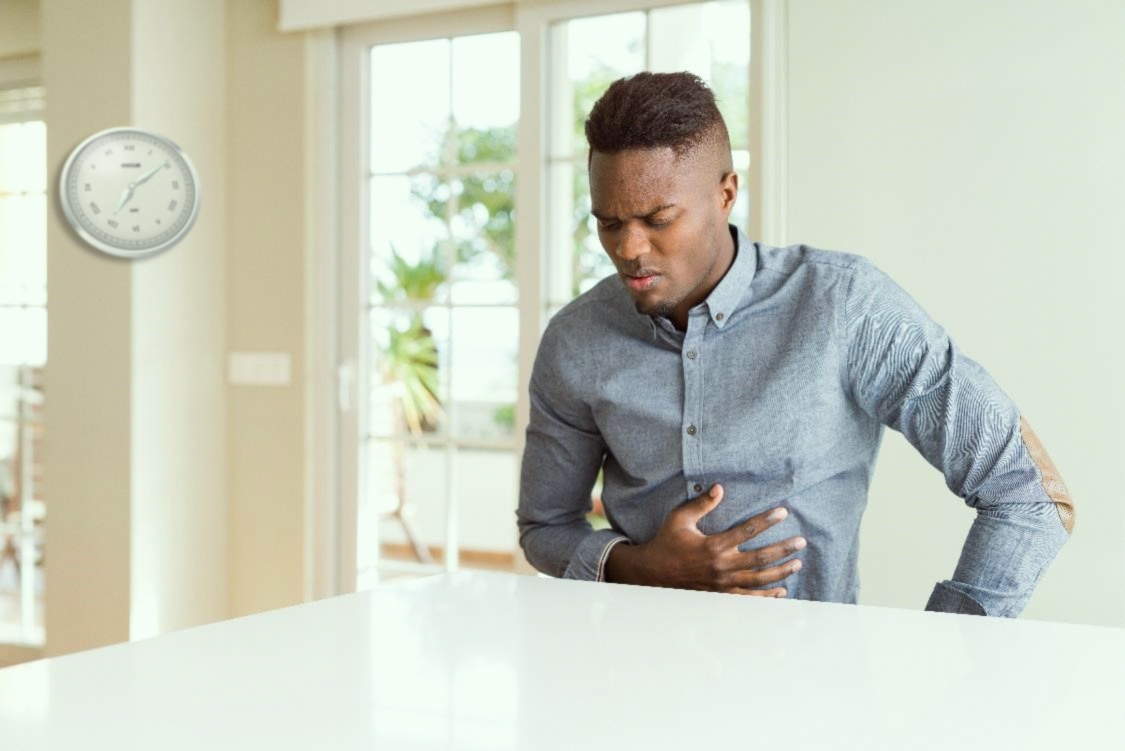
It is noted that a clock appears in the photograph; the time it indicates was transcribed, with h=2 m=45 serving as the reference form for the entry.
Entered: h=7 m=9
